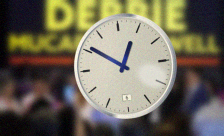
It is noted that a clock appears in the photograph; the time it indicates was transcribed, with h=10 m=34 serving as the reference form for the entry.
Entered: h=12 m=51
